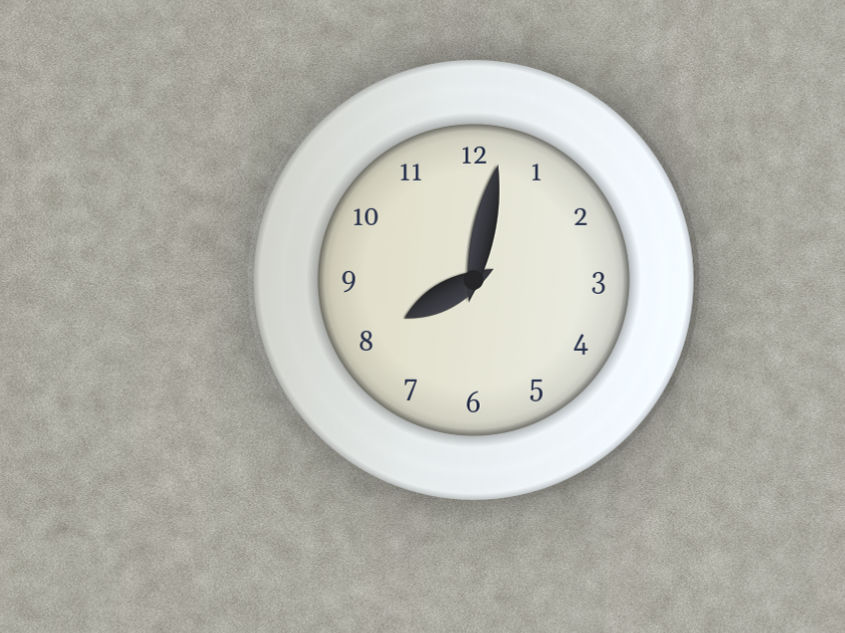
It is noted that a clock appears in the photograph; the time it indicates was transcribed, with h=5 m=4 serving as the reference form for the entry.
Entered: h=8 m=2
